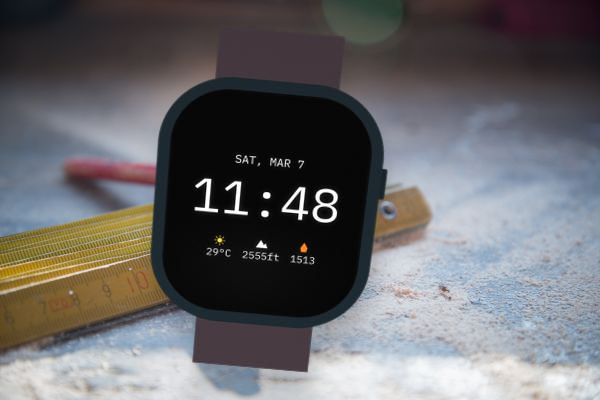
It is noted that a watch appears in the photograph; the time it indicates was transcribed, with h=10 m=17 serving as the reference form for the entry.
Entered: h=11 m=48
